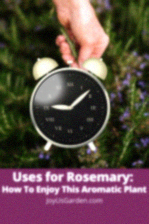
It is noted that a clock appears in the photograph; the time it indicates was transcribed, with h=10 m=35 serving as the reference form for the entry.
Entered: h=9 m=8
